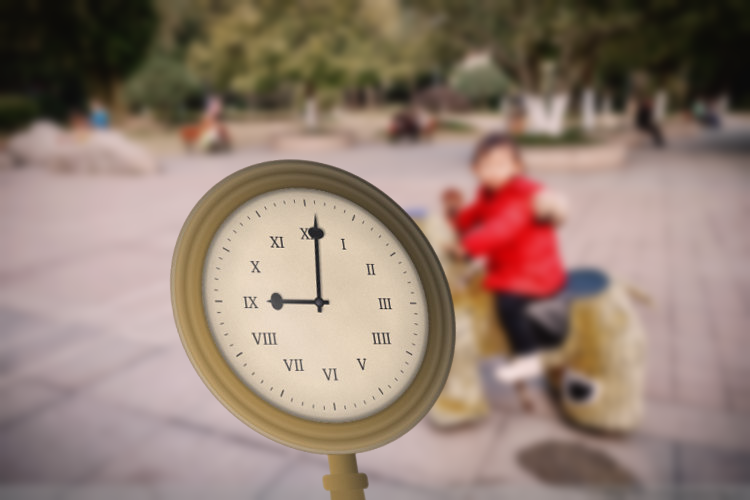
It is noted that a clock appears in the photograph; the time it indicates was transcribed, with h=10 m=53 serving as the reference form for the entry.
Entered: h=9 m=1
